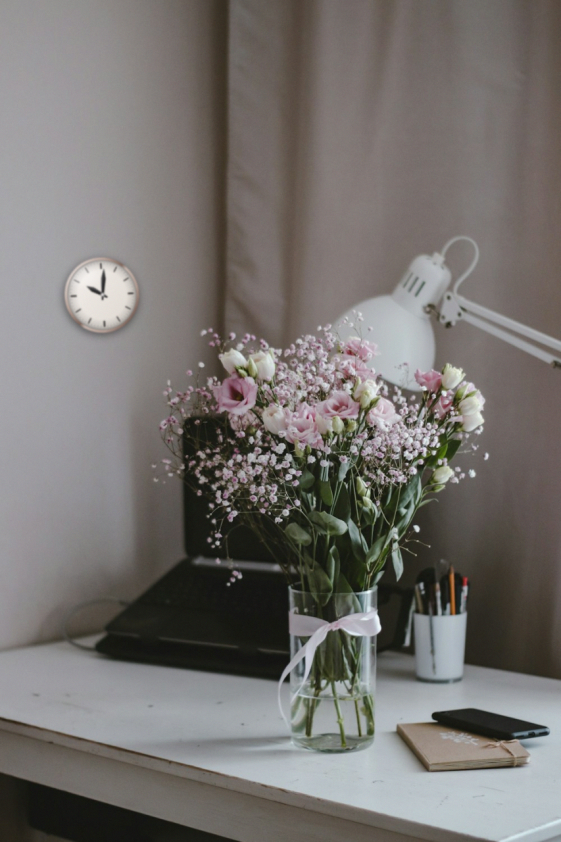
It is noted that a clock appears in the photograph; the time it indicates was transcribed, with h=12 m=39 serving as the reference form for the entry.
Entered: h=10 m=1
